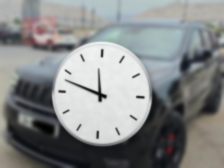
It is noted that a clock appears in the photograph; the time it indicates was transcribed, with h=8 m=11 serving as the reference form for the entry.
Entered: h=11 m=48
